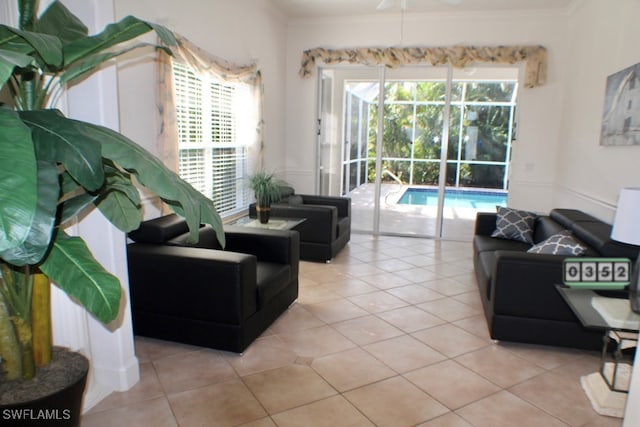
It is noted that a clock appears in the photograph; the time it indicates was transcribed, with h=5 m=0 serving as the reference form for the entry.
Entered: h=3 m=52
